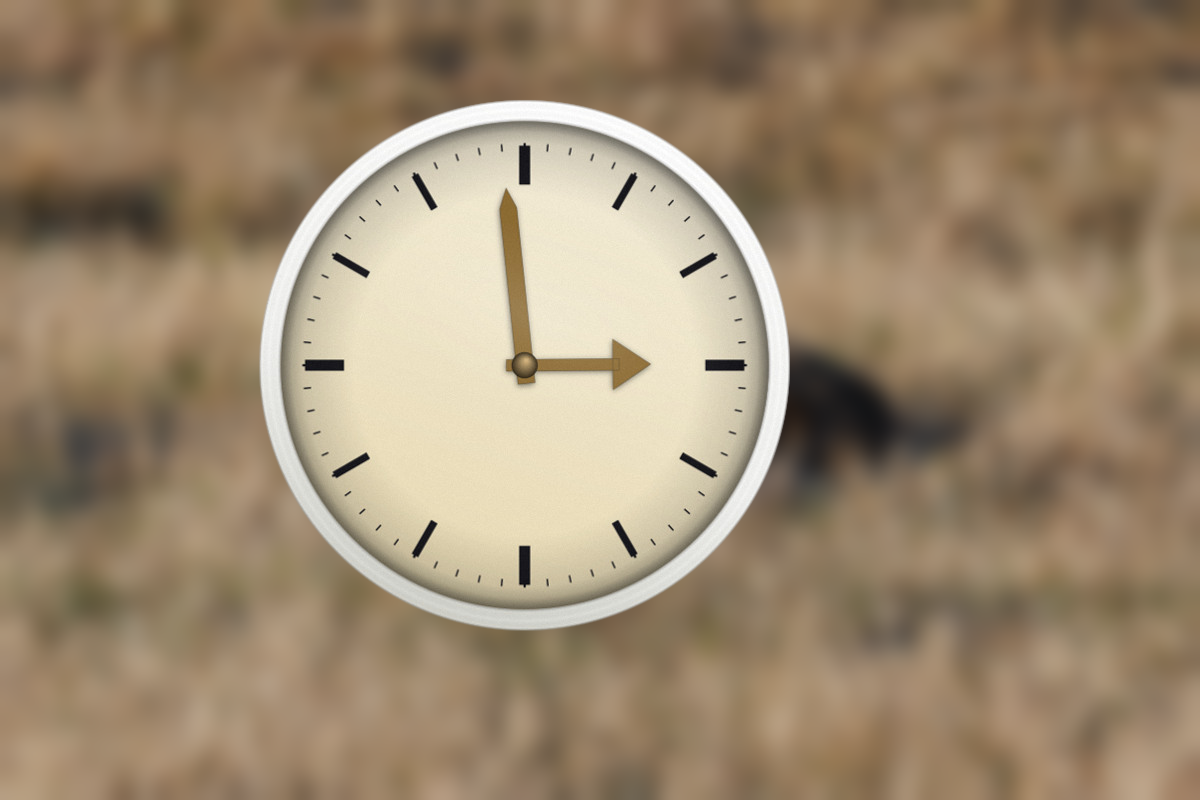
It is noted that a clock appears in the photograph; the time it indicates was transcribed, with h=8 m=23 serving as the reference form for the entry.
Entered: h=2 m=59
